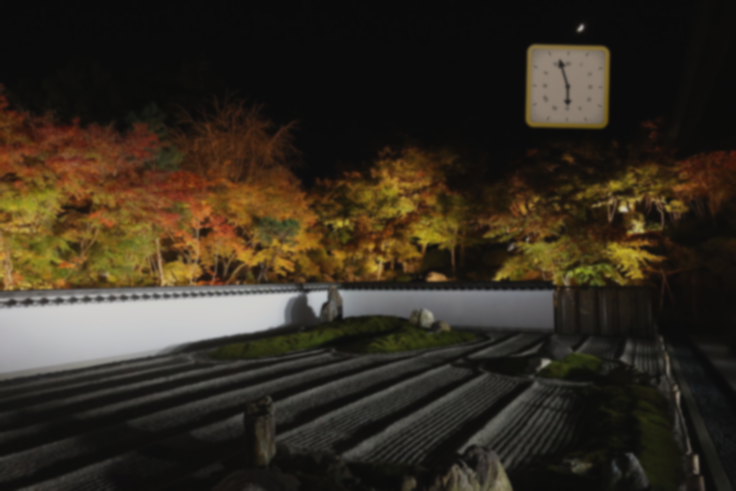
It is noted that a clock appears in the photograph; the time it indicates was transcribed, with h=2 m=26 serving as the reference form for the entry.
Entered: h=5 m=57
